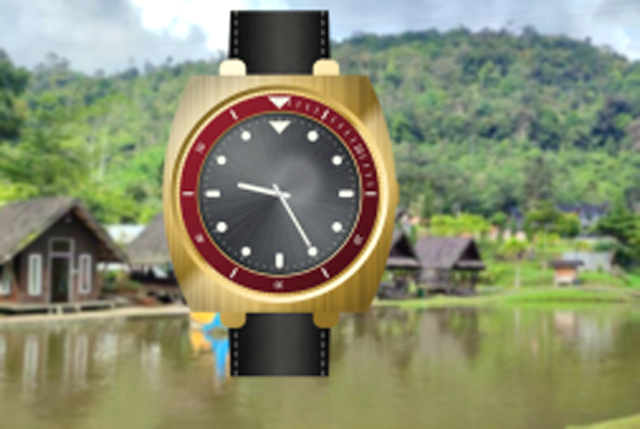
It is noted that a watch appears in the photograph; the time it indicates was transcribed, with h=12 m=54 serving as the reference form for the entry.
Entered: h=9 m=25
